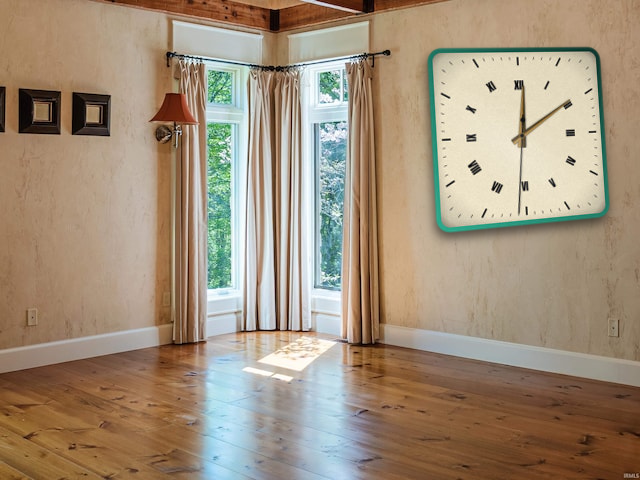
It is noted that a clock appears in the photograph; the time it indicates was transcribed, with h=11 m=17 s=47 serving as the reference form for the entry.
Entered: h=12 m=9 s=31
